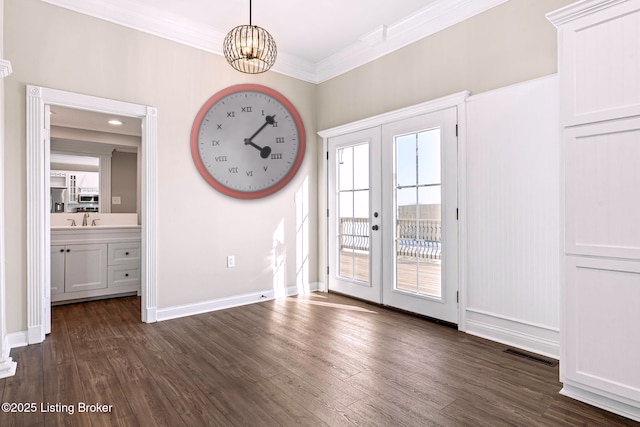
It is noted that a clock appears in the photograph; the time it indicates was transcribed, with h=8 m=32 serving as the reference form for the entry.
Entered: h=4 m=8
